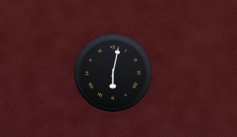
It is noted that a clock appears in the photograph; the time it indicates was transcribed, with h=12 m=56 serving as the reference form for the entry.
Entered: h=6 m=2
